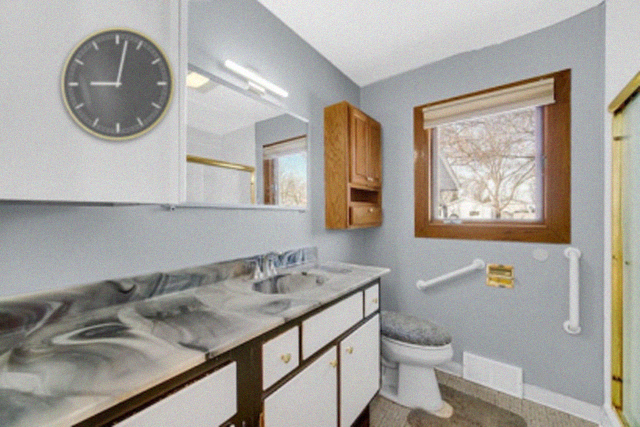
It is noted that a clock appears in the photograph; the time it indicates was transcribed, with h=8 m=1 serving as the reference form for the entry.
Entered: h=9 m=2
